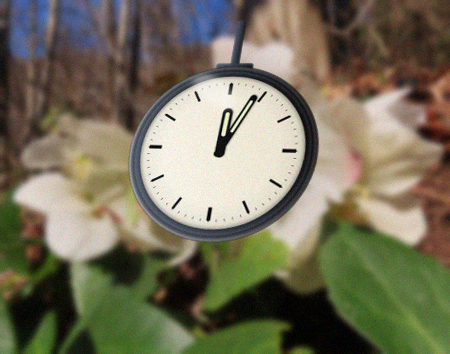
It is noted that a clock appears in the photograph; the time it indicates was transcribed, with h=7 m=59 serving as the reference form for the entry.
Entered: h=12 m=4
